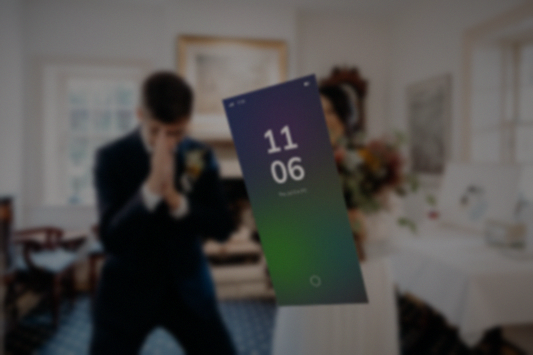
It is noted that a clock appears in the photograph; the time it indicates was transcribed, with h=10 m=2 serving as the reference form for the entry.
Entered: h=11 m=6
